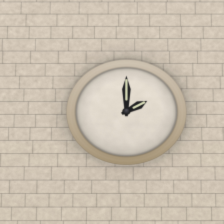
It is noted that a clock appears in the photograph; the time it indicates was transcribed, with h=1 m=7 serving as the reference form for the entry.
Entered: h=2 m=0
